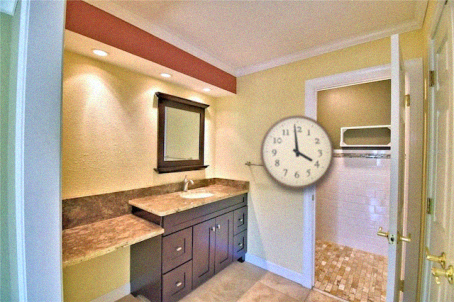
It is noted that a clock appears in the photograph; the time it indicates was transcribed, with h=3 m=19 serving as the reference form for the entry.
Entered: h=3 m=59
